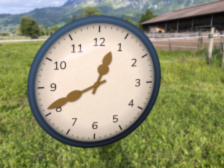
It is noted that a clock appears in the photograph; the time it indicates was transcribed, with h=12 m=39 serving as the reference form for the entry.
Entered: h=12 m=41
